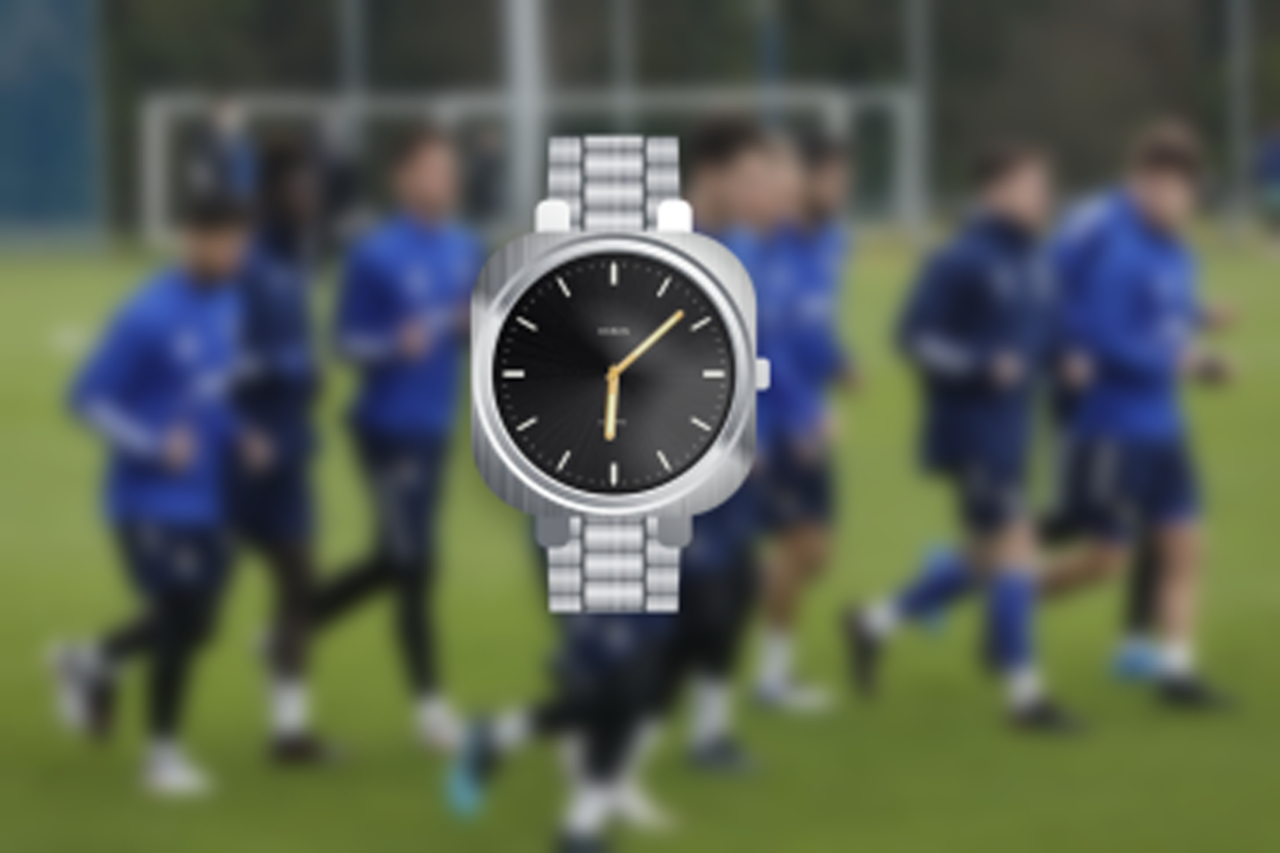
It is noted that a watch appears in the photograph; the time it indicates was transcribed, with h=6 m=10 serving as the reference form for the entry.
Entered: h=6 m=8
